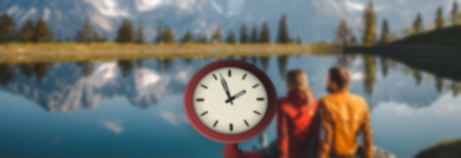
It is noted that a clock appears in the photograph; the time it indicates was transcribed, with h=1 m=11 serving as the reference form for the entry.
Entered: h=1 m=57
